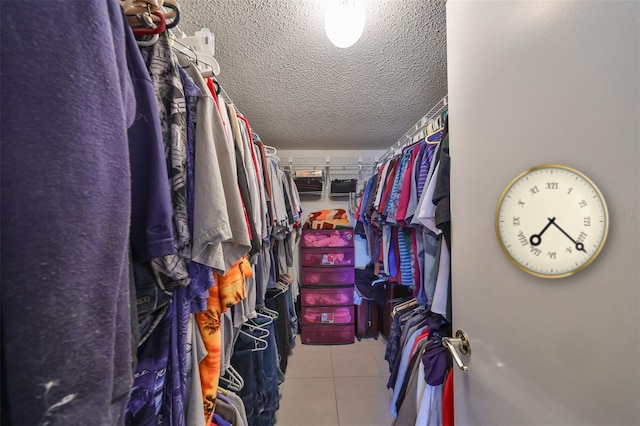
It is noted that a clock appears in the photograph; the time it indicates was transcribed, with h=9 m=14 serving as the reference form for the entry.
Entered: h=7 m=22
